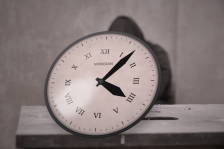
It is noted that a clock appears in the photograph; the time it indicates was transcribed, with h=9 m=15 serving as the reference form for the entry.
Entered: h=4 m=7
